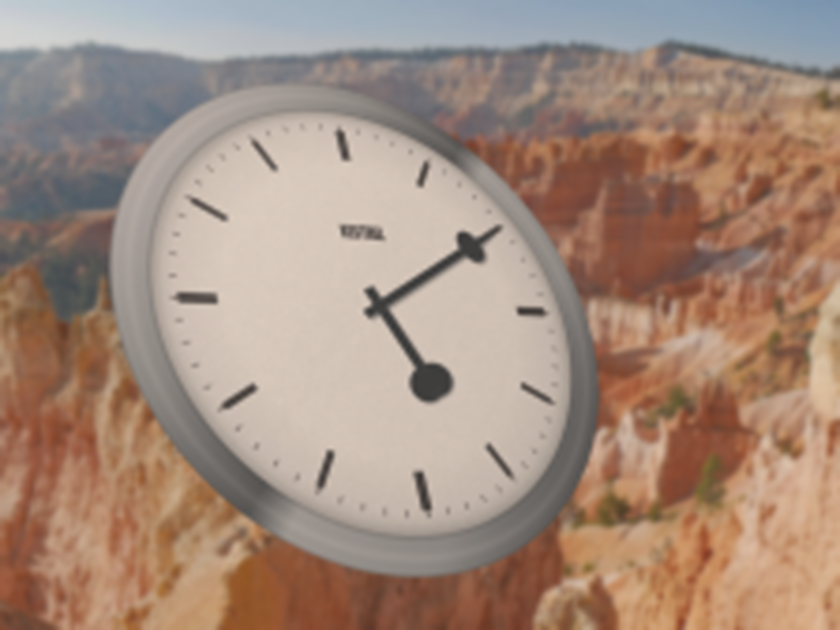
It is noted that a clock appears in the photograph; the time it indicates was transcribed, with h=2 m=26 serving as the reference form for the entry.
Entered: h=5 m=10
